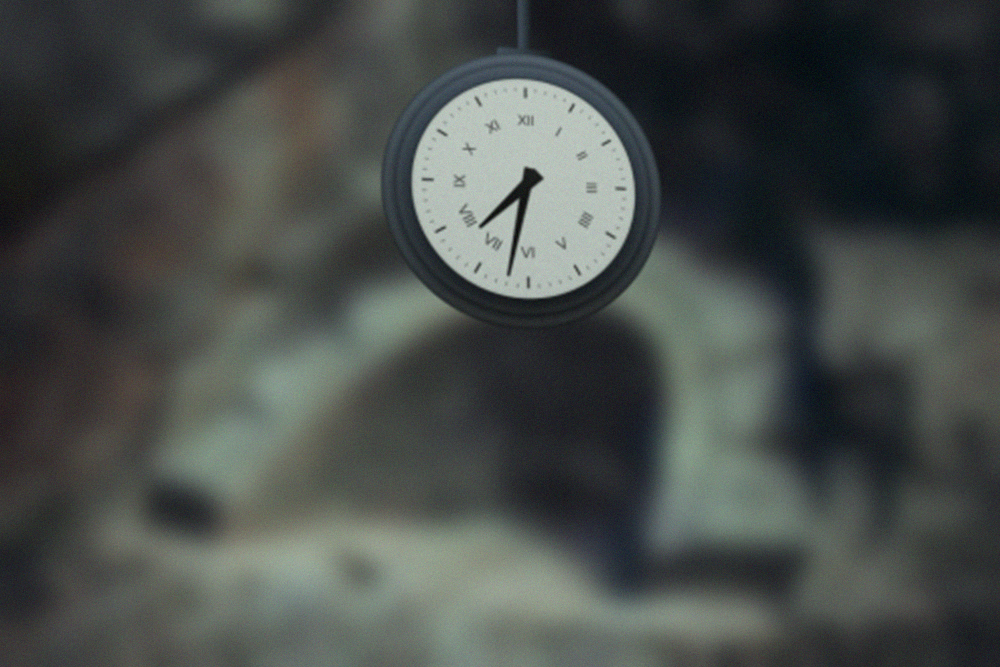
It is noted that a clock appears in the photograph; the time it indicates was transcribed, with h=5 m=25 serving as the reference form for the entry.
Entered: h=7 m=32
